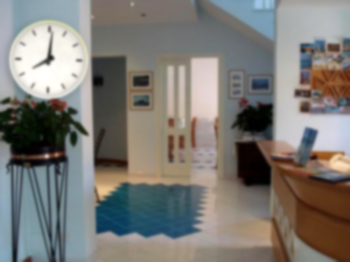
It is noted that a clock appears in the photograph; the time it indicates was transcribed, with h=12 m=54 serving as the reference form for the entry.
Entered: h=8 m=1
